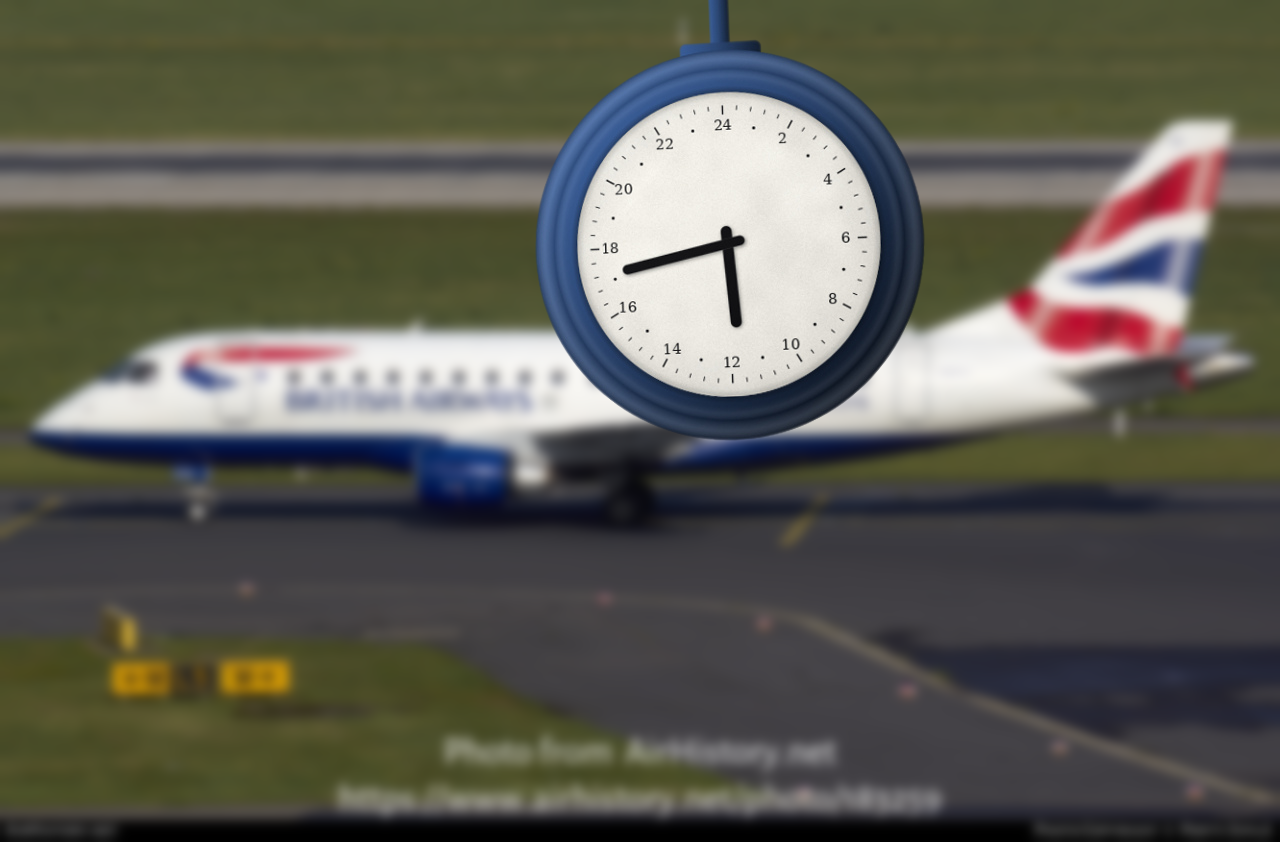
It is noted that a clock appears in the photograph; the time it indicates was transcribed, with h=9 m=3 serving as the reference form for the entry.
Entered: h=11 m=43
